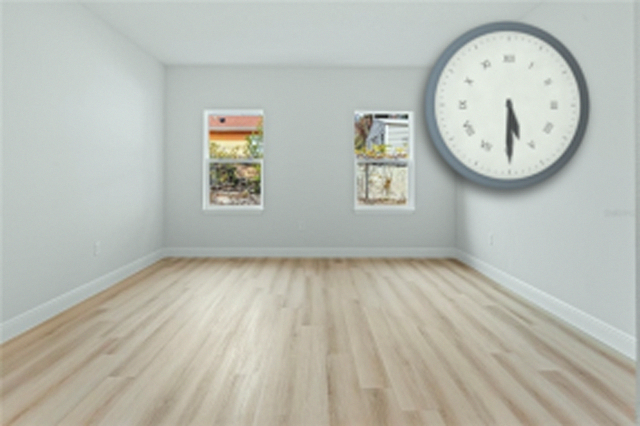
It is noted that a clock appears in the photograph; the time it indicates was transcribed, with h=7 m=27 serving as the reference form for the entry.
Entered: h=5 m=30
